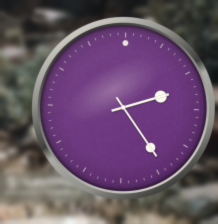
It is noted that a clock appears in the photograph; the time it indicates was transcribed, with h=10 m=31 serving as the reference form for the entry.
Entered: h=2 m=24
